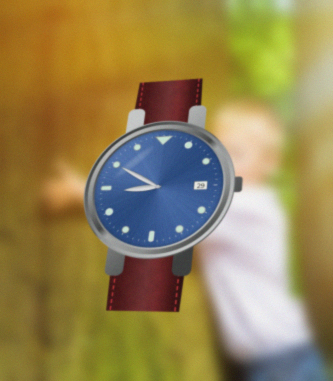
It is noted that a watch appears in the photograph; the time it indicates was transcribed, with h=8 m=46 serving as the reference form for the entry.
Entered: h=8 m=50
